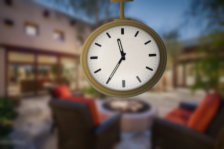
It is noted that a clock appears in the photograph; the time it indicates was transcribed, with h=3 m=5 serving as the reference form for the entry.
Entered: h=11 m=35
